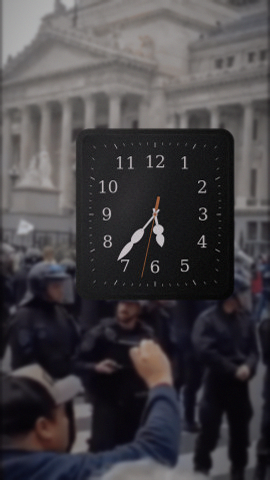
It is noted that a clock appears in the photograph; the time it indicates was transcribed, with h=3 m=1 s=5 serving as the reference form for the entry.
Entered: h=5 m=36 s=32
